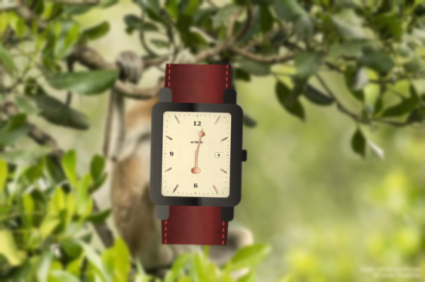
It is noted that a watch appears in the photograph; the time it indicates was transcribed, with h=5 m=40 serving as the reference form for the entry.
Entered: h=6 m=2
